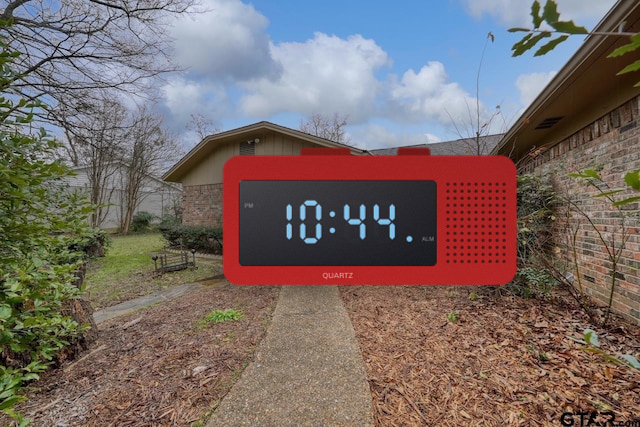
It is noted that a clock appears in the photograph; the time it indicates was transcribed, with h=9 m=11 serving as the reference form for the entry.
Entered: h=10 m=44
